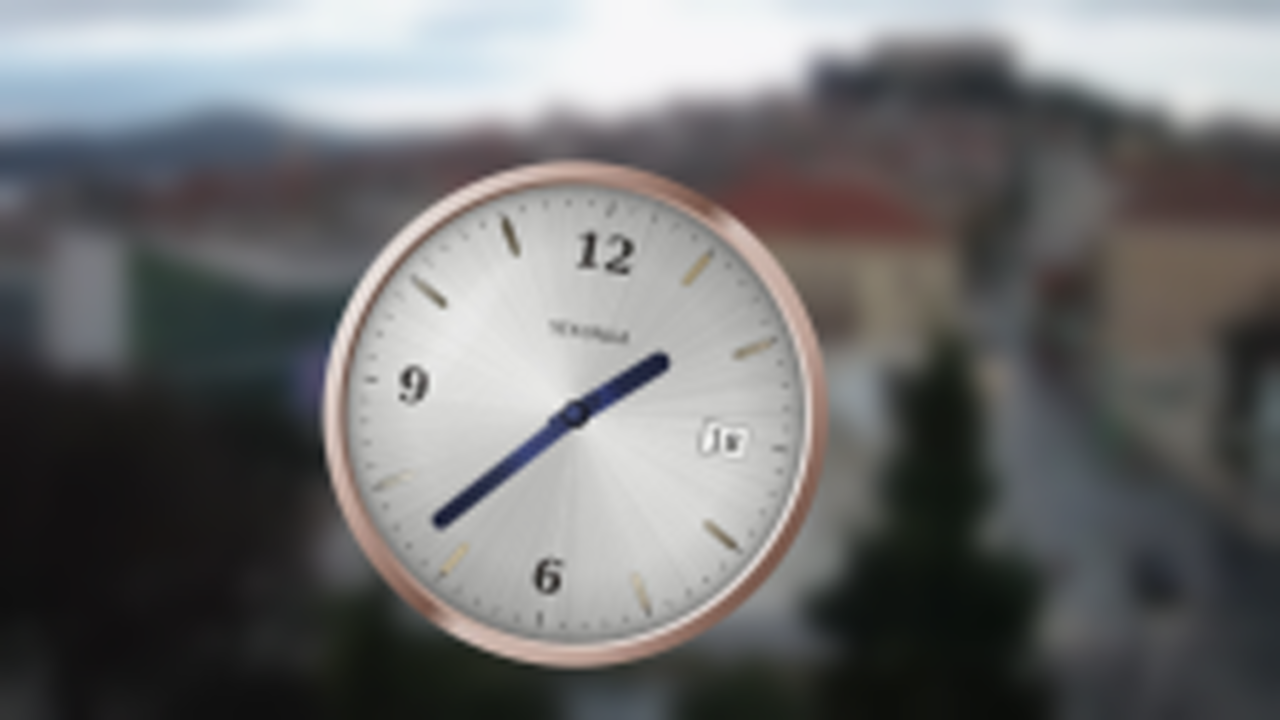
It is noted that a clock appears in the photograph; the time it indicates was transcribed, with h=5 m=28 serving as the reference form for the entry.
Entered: h=1 m=37
